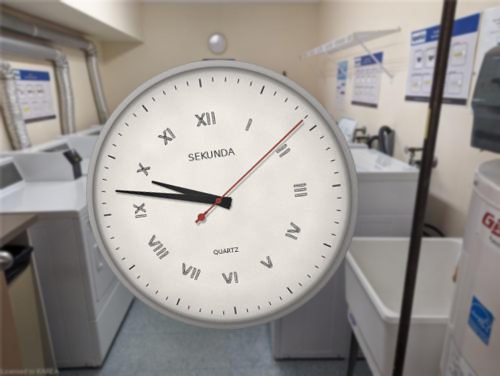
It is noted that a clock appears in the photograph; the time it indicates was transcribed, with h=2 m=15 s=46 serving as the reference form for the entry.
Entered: h=9 m=47 s=9
